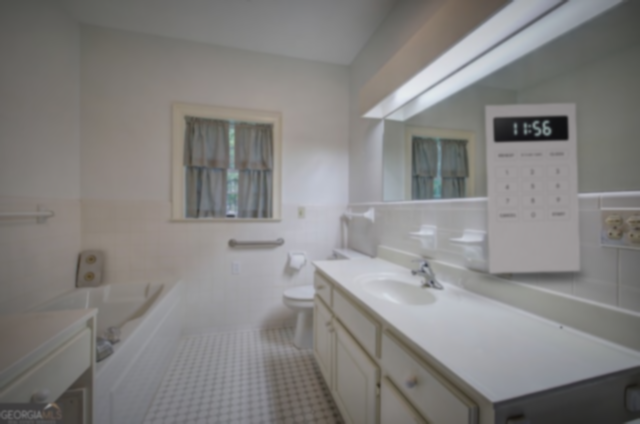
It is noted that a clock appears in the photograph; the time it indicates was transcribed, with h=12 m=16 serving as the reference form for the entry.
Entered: h=11 m=56
